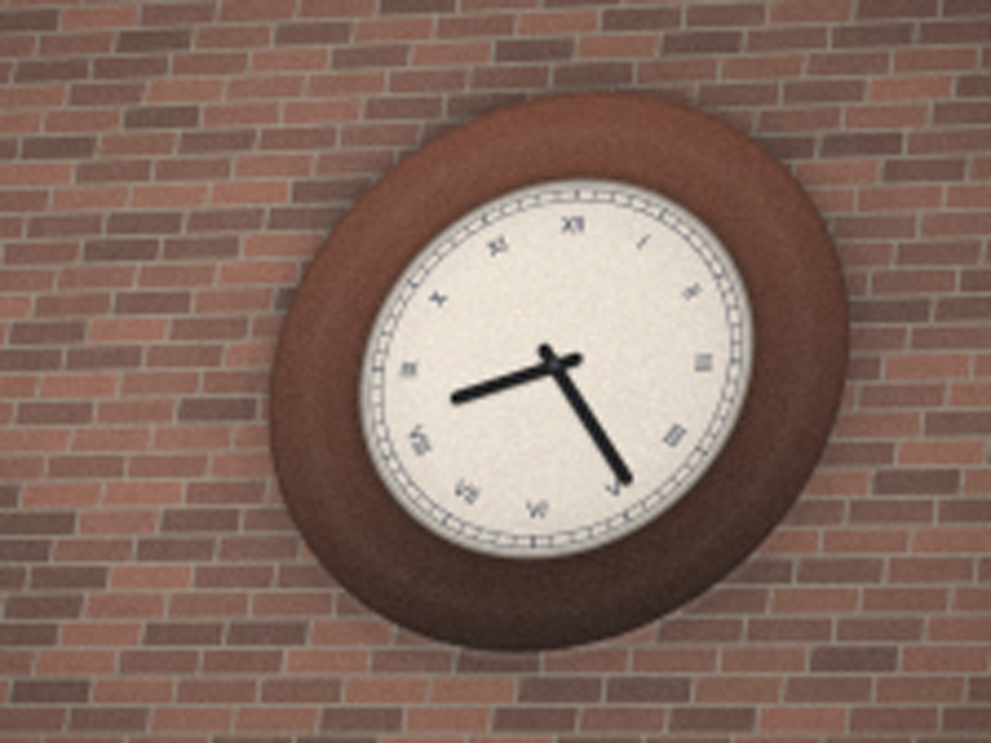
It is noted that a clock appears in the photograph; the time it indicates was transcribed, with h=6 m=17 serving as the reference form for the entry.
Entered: h=8 m=24
